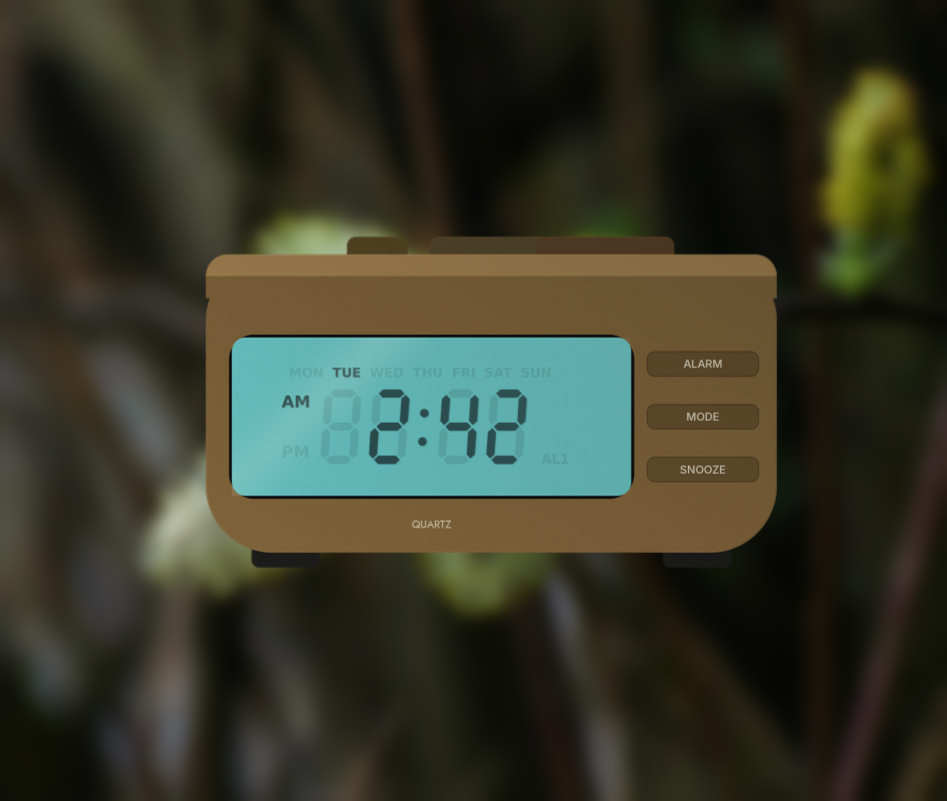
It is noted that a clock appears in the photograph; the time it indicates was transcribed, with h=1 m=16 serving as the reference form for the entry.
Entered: h=2 m=42
